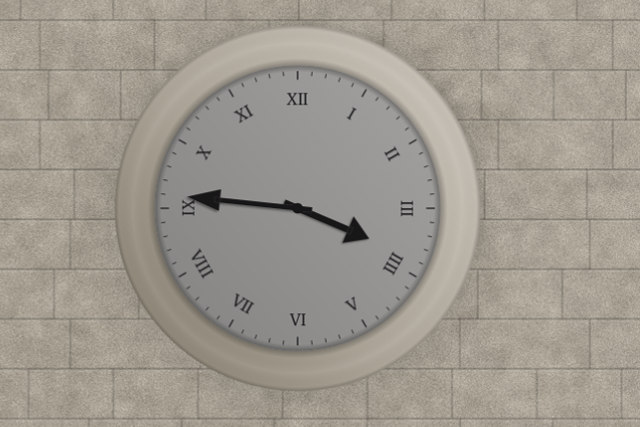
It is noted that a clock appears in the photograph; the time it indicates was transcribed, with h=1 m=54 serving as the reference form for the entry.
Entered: h=3 m=46
